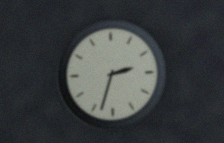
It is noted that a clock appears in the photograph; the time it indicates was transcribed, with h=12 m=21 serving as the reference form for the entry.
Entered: h=2 m=33
